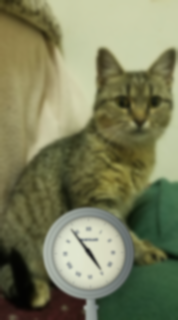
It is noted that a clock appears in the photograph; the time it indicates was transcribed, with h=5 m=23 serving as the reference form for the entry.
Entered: h=4 m=54
